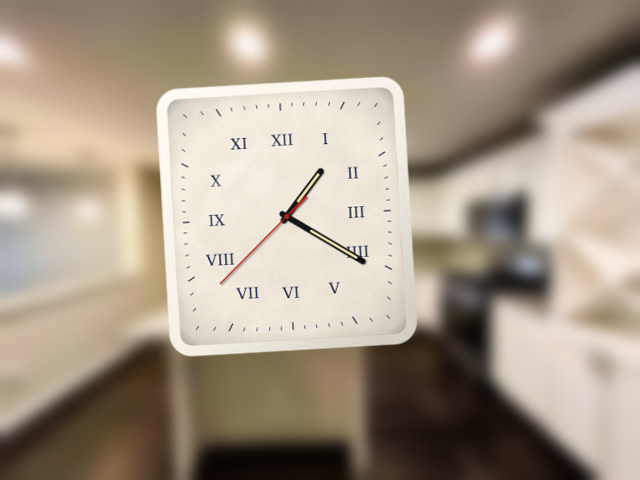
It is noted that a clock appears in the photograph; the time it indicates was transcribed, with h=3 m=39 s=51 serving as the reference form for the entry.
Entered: h=1 m=20 s=38
